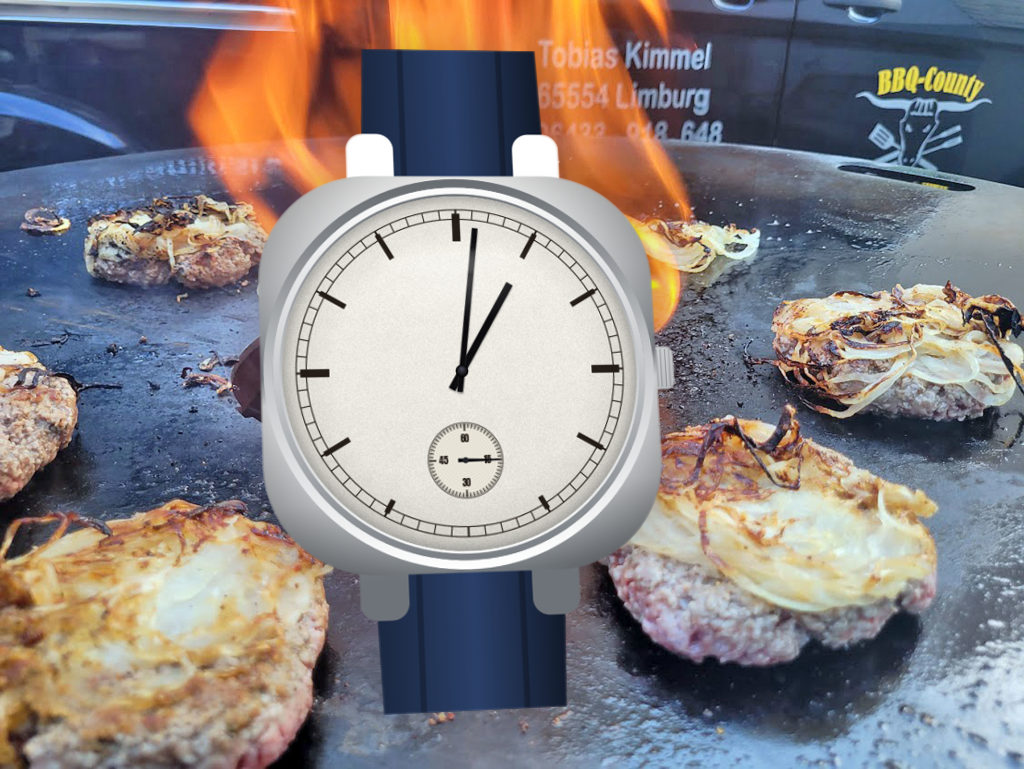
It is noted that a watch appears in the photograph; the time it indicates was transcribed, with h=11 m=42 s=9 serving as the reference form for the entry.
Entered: h=1 m=1 s=15
